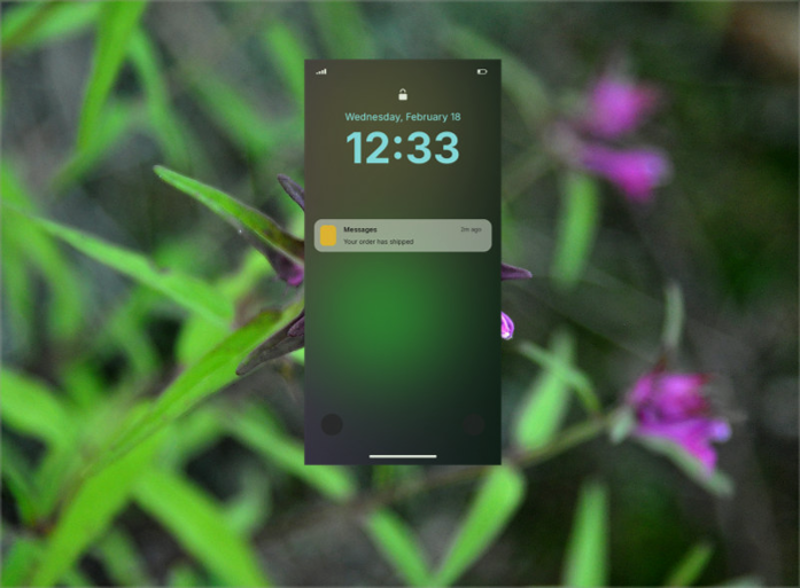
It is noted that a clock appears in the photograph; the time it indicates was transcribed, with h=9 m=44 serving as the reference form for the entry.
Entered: h=12 m=33
